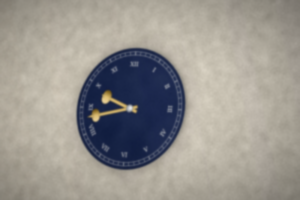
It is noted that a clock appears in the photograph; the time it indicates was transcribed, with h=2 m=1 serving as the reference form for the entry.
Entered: h=9 m=43
